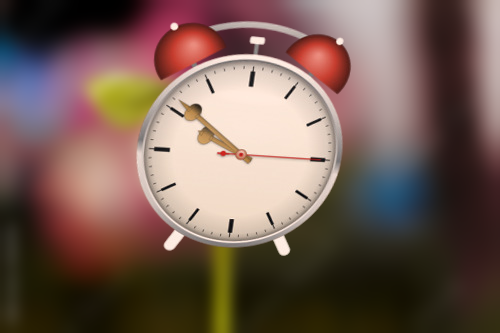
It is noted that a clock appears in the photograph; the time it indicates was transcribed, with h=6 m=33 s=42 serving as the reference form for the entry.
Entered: h=9 m=51 s=15
